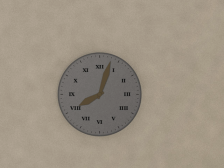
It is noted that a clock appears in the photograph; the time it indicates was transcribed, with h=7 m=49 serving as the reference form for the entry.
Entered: h=8 m=3
